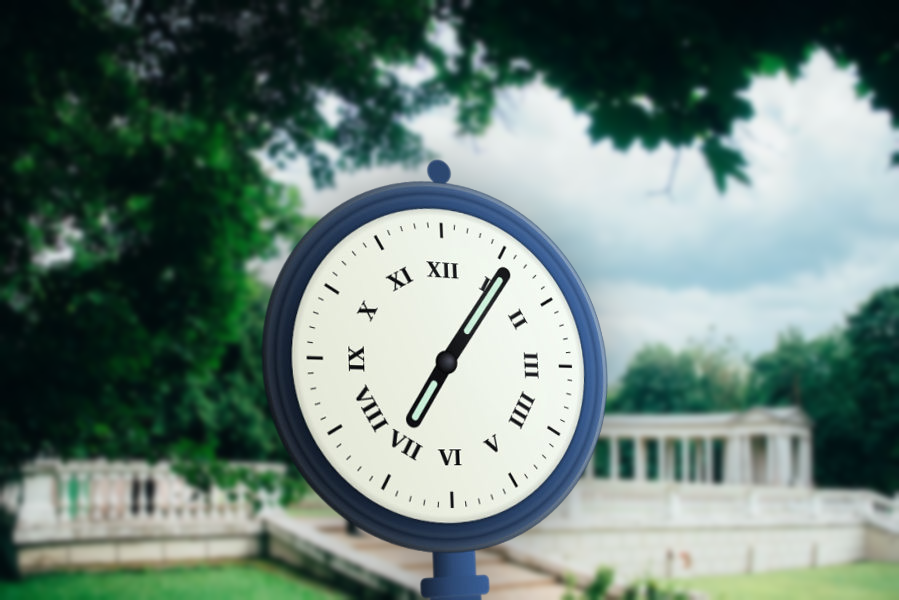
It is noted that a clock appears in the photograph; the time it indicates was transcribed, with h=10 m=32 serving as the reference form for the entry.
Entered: h=7 m=6
